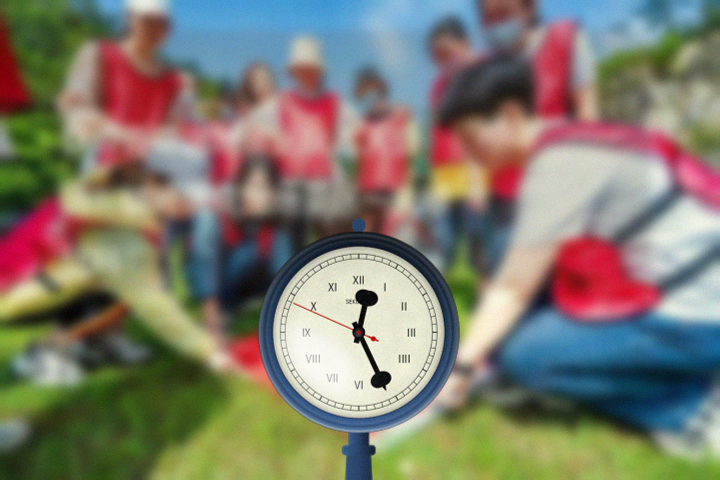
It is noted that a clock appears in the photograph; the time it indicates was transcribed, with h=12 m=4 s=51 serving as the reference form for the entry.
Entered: h=12 m=25 s=49
